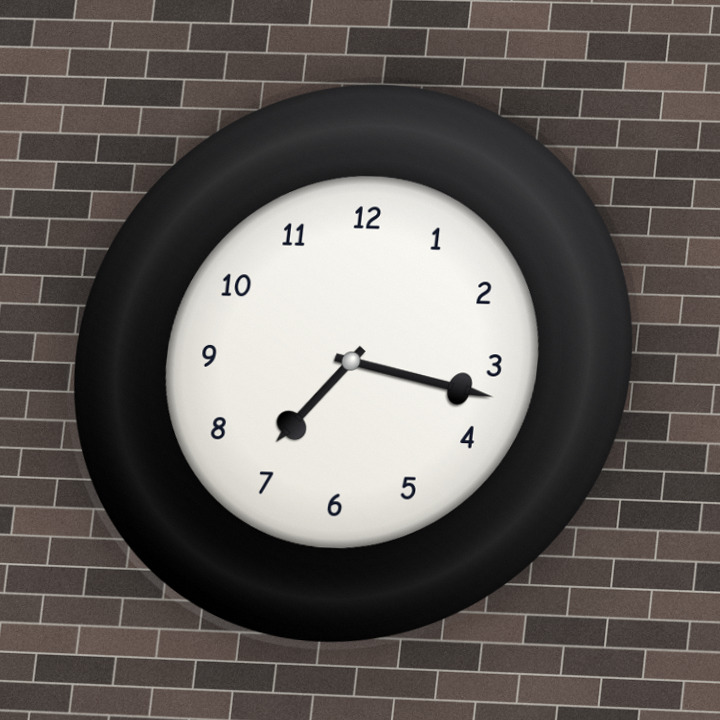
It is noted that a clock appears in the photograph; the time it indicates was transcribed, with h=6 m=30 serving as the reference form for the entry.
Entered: h=7 m=17
